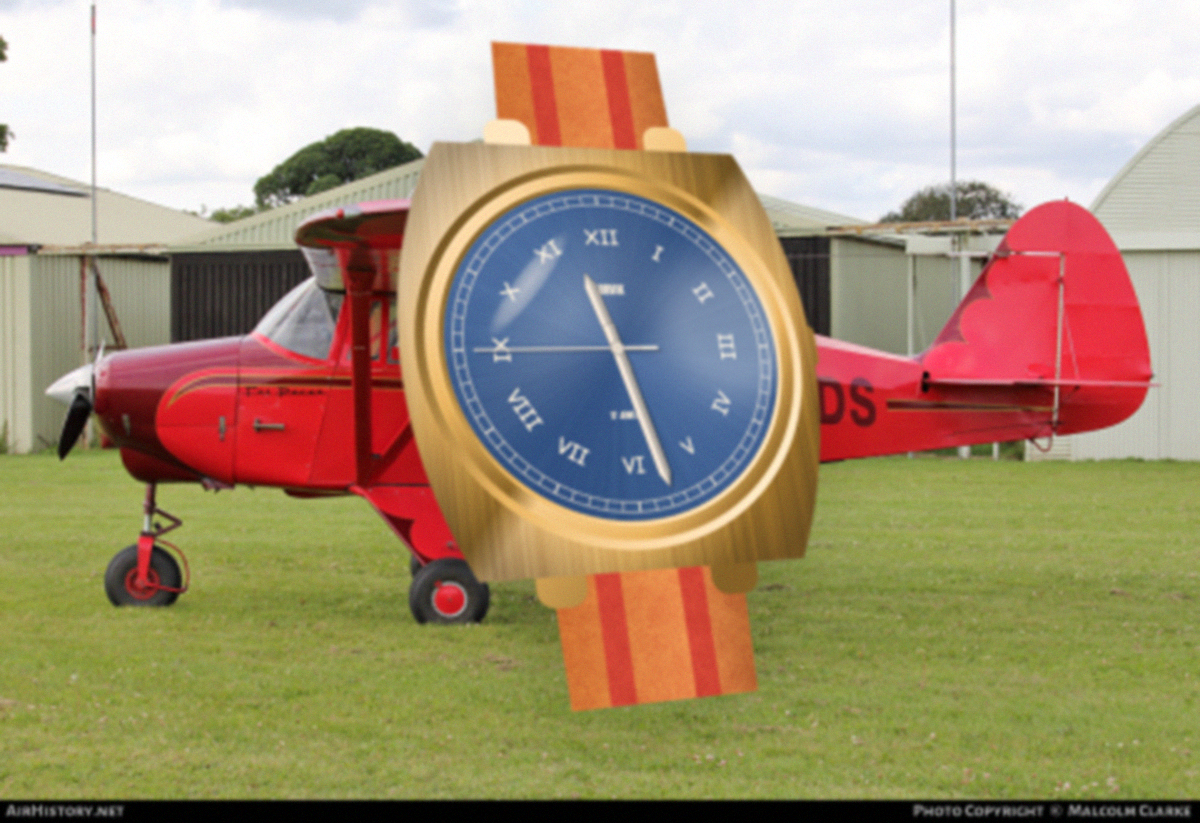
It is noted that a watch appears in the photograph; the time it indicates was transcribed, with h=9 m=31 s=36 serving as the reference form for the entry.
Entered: h=11 m=27 s=45
